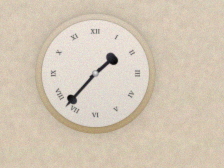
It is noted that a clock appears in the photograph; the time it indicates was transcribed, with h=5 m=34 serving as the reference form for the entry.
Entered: h=1 m=37
